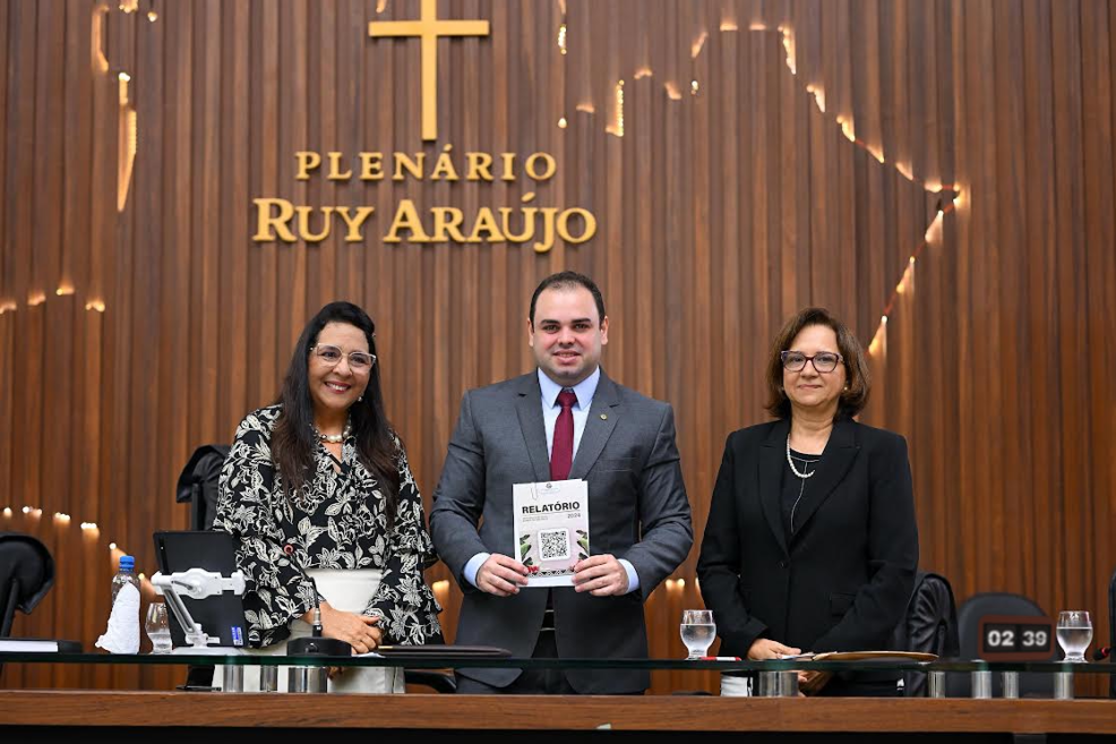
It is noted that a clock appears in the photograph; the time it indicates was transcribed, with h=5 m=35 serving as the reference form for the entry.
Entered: h=2 m=39
